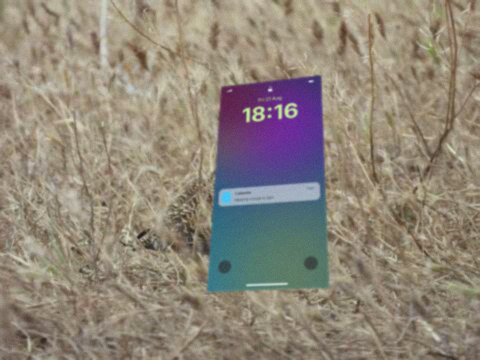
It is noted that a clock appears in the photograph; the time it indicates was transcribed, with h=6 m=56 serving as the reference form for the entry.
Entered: h=18 m=16
